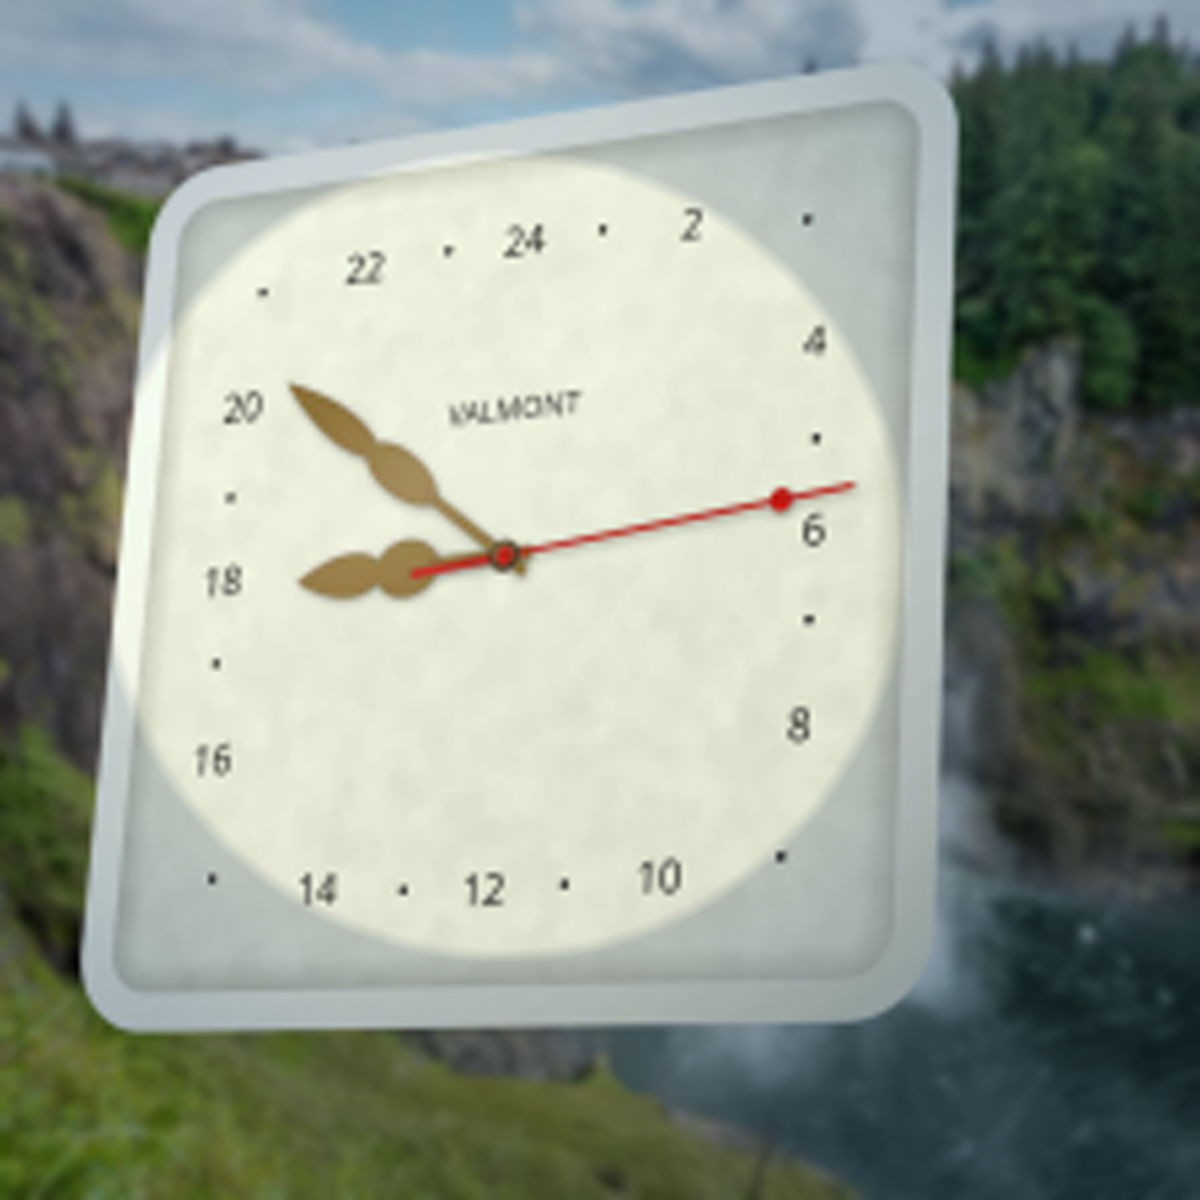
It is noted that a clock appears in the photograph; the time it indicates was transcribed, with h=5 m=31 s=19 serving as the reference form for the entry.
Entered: h=17 m=51 s=14
